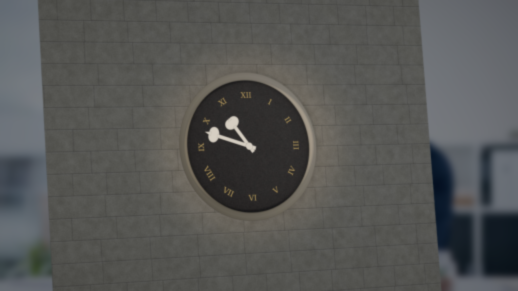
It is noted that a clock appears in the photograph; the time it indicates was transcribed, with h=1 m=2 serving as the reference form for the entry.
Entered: h=10 m=48
